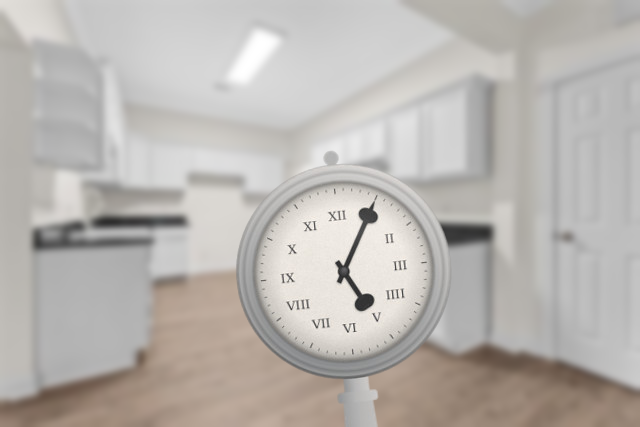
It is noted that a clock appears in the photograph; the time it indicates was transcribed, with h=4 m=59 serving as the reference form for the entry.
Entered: h=5 m=5
